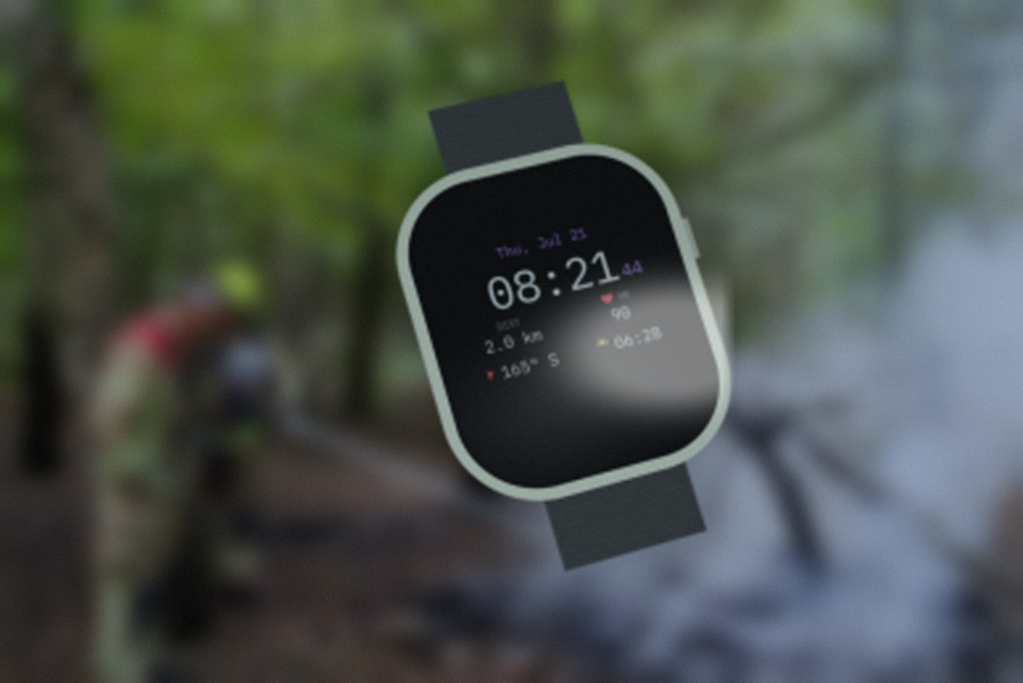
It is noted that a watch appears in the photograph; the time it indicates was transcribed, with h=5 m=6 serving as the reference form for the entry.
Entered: h=8 m=21
